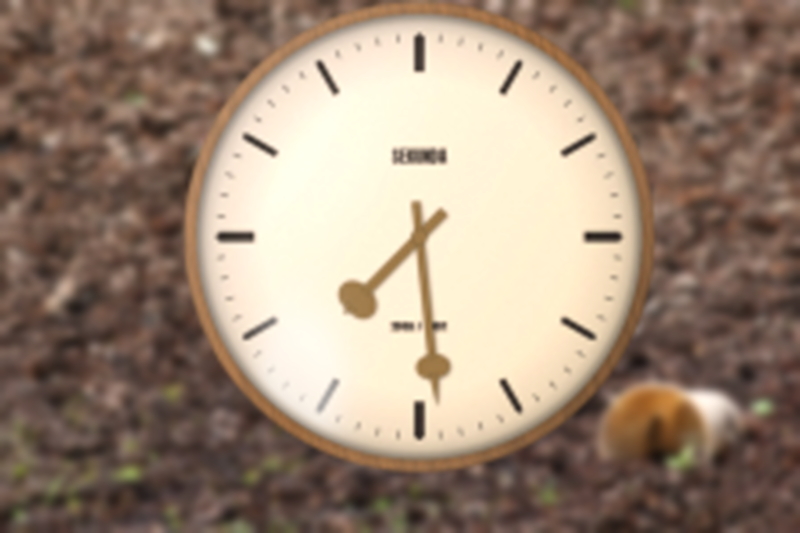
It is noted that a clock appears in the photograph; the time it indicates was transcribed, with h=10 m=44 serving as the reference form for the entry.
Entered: h=7 m=29
